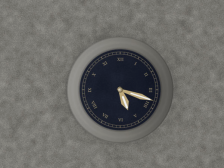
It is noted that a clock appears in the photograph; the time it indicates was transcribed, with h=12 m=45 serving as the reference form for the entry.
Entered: h=5 m=18
